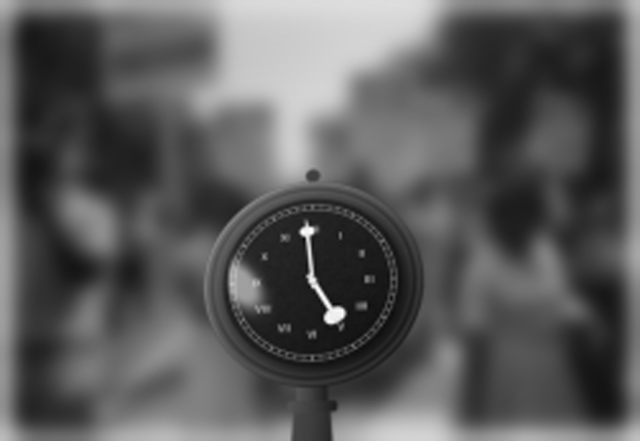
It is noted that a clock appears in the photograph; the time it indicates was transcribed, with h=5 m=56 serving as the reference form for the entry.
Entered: h=4 m=59
